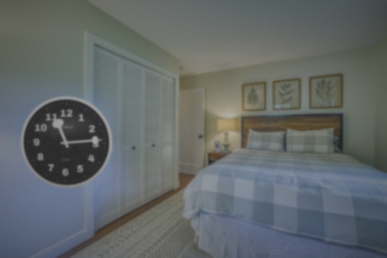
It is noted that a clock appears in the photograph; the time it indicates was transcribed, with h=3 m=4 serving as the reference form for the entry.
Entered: h=11 m=14
